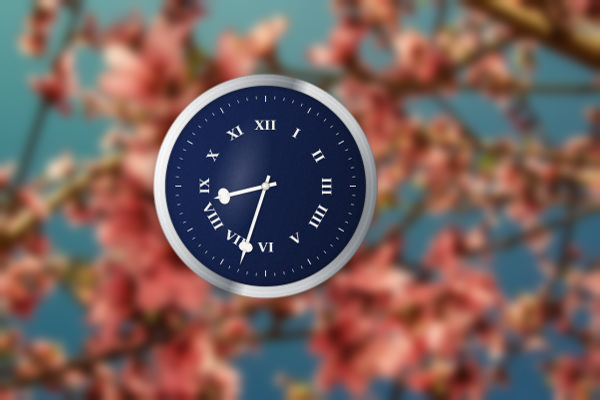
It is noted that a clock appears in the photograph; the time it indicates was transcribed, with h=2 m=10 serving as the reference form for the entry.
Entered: h=8 m=33
